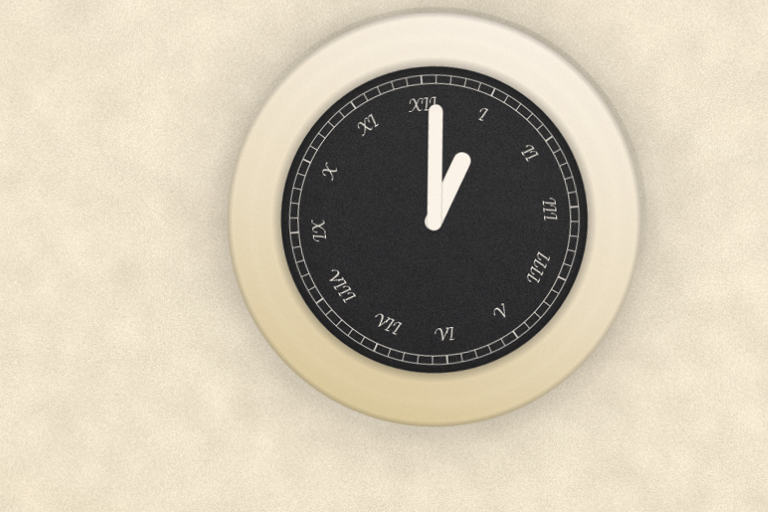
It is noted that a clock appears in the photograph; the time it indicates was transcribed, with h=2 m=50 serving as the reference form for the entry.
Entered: h=1 m=1
